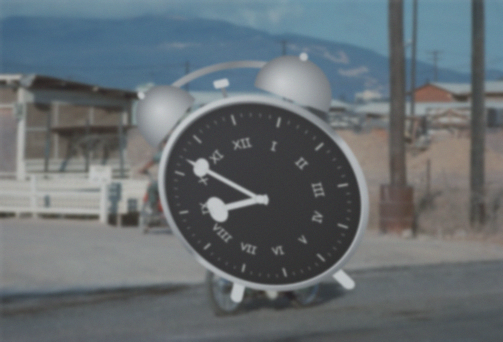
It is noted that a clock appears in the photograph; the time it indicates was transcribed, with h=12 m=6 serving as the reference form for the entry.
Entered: h=8 m=52
